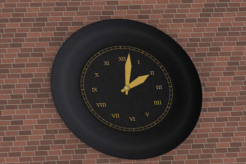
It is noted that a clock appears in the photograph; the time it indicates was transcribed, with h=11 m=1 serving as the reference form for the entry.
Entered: h=2 m=2
